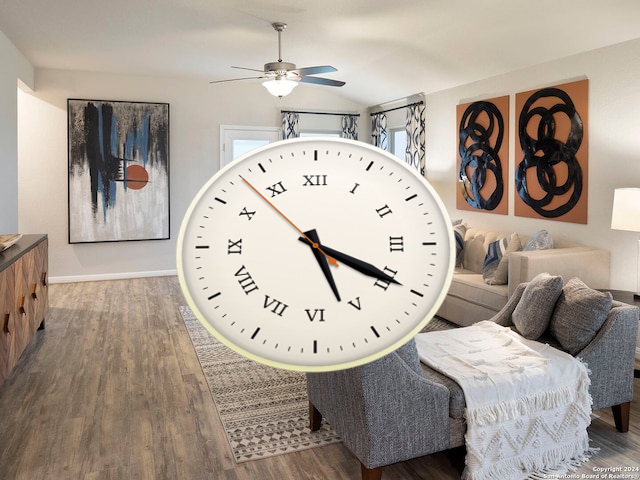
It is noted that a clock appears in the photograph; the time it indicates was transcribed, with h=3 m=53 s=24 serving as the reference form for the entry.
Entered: h=5 m=19 s=53
